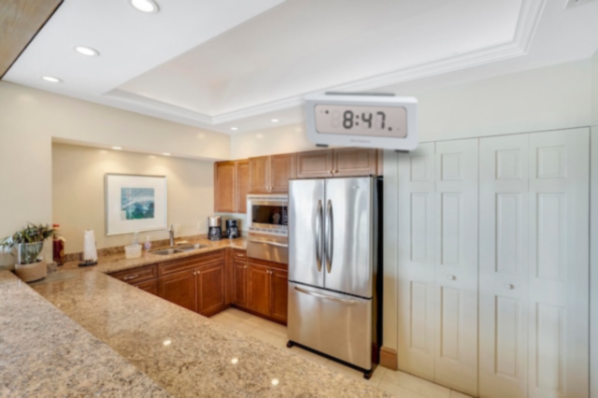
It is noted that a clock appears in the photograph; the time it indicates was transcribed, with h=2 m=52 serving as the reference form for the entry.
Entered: h=8 m=47
